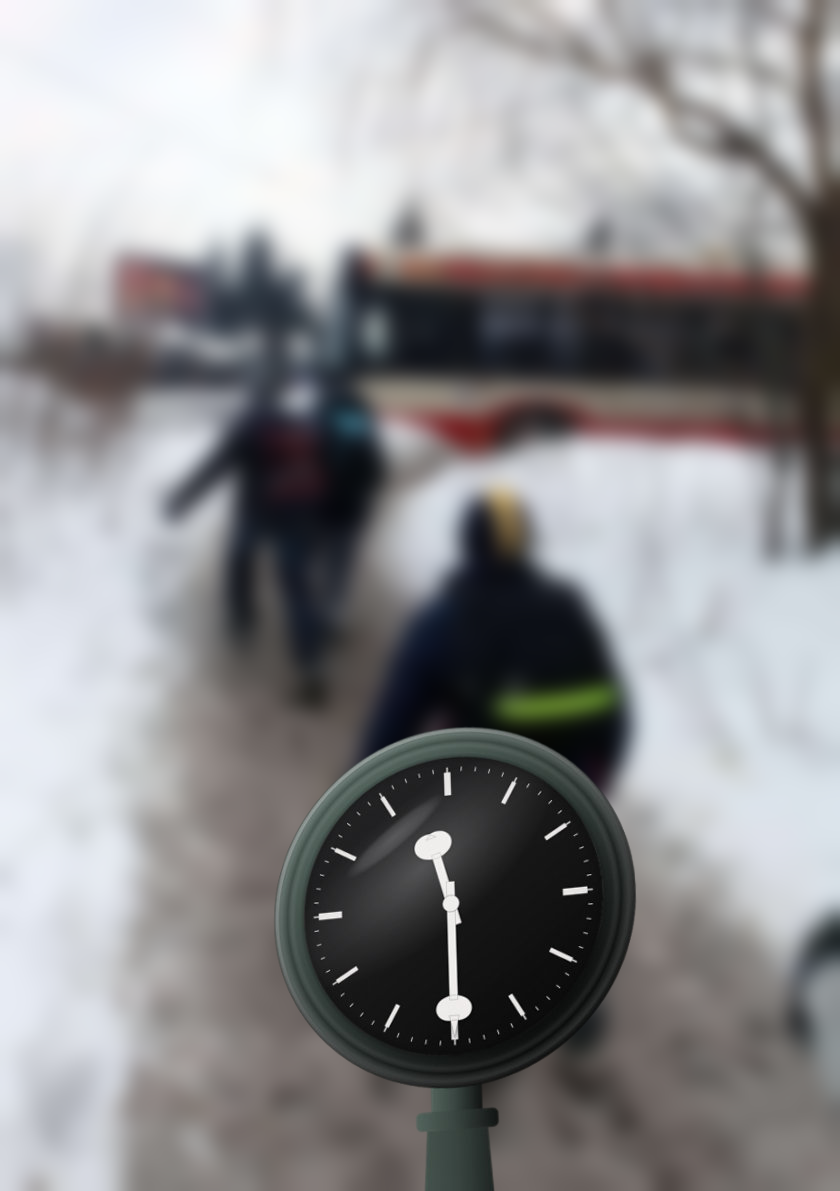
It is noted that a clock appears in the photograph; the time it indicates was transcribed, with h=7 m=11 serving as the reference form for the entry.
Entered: h=11 m=30
